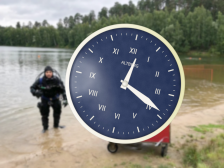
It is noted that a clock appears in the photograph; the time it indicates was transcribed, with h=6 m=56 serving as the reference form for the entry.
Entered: h=12 m=19
